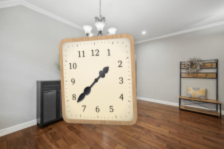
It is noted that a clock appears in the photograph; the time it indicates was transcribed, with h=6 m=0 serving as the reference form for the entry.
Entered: h=1 m=38
